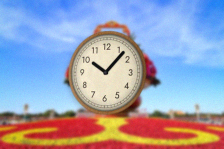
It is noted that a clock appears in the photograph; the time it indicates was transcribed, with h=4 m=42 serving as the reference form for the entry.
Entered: h=10 m=7
